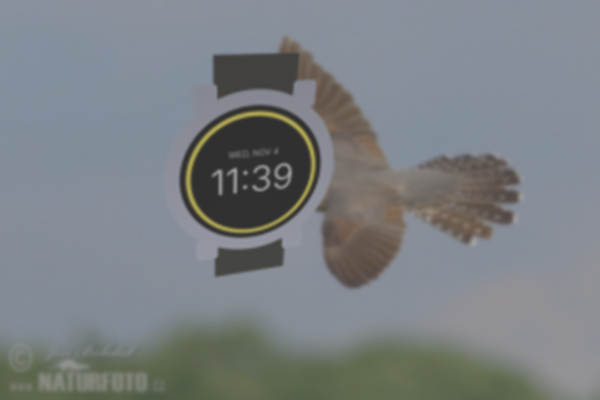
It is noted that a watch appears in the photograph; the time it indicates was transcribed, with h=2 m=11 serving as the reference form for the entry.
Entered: h=11 m=39
